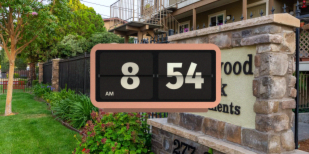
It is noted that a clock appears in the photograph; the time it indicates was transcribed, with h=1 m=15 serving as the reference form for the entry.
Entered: h=8 m=54
